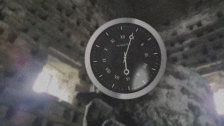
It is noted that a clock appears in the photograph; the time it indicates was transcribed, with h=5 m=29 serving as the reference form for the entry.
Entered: h=6 m=4
